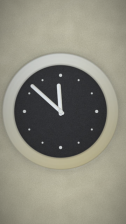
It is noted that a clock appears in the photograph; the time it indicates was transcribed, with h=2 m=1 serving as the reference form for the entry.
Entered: h=11 m=52
